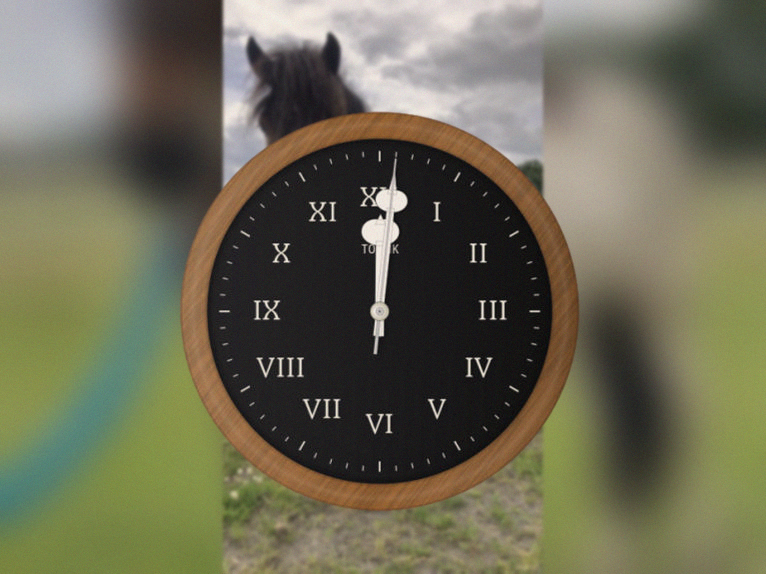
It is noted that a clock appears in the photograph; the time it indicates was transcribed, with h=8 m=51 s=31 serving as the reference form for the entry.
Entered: h=12 m=1 s=1
